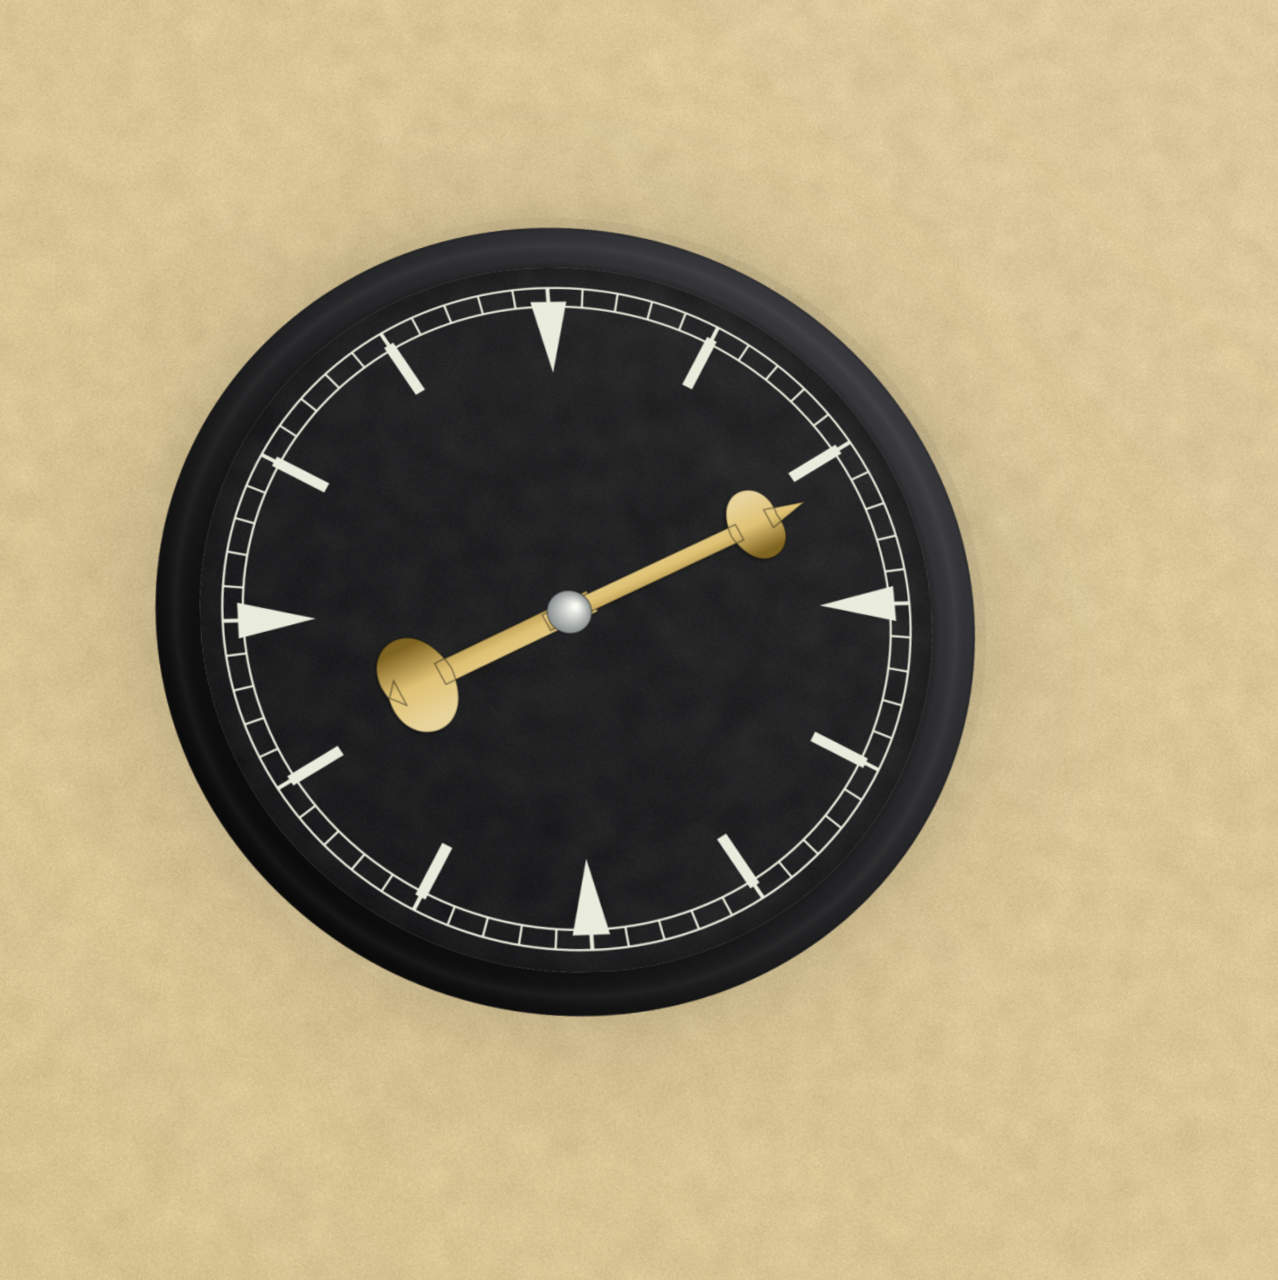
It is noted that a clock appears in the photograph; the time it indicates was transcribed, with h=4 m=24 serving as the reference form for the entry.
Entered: h=8 m=11
